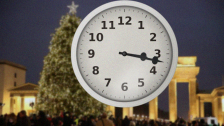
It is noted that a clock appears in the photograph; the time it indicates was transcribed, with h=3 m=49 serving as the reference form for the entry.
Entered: h=3 m=17
